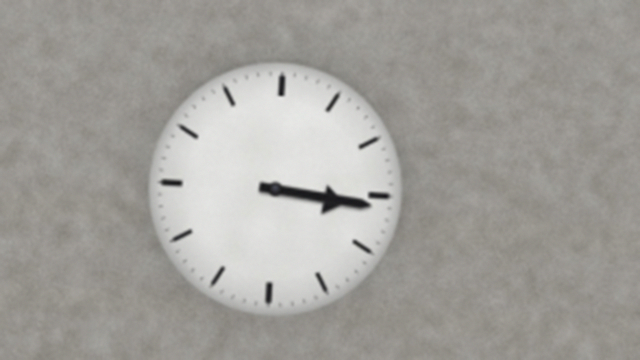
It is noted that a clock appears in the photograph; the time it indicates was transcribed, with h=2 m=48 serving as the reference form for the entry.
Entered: h=3 m=16
